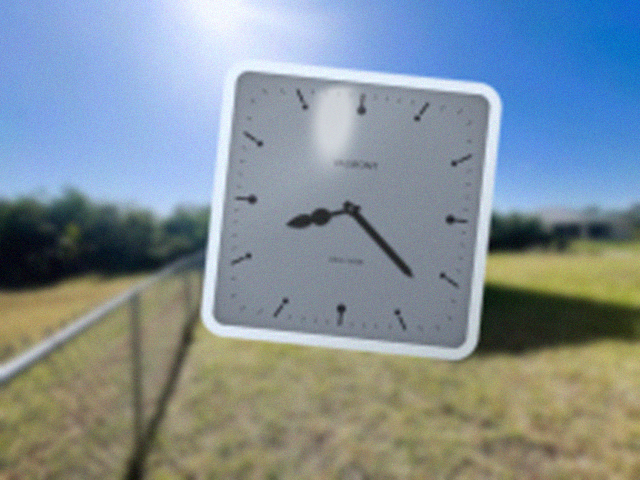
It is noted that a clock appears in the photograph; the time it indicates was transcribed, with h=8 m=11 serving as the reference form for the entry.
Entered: h=8 m=22
